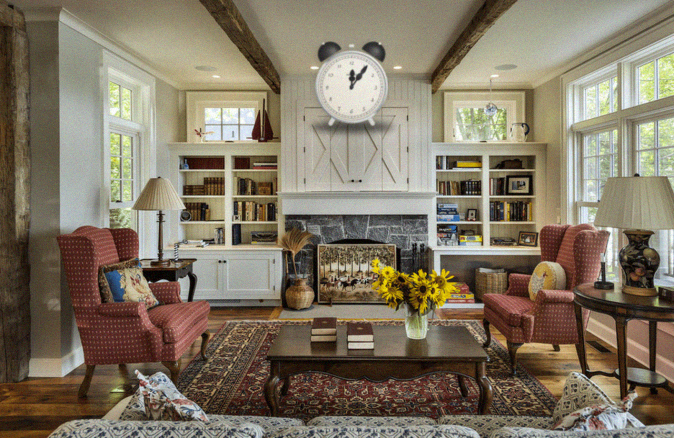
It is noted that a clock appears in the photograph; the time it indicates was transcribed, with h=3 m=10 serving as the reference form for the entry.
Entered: h=12 m=6
